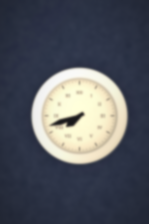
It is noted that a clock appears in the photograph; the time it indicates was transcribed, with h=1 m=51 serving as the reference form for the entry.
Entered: h=7 m=42
